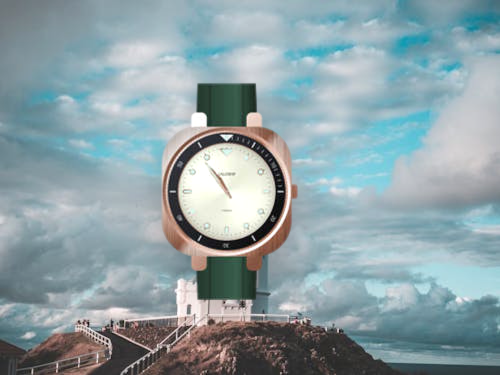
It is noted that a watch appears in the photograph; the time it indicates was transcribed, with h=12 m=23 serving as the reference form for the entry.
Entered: h=10 m=54
